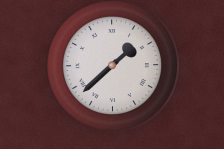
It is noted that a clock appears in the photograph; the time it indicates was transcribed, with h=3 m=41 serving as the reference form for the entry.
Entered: h=1 m=38
